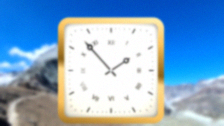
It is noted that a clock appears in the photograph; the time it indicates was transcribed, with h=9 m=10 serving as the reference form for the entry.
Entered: h=1 m=53
